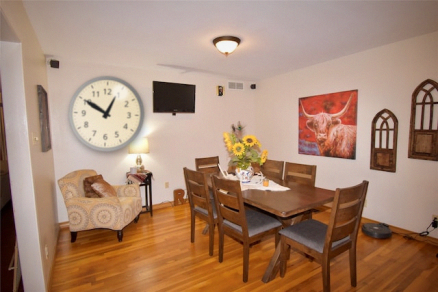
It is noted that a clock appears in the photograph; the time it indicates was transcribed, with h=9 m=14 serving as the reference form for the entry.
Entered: h=12 m=50
